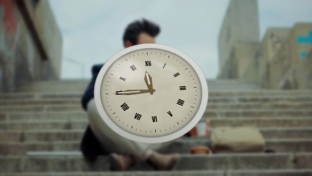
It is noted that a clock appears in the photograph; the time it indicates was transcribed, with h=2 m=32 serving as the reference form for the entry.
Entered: h=11 m=45
